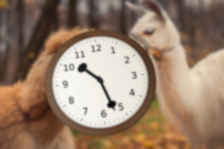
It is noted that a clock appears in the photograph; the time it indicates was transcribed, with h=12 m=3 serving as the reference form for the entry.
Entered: h=10 m=27
